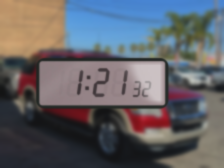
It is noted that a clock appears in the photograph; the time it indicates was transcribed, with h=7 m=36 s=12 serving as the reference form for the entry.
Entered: h=1 m=21 s=32
